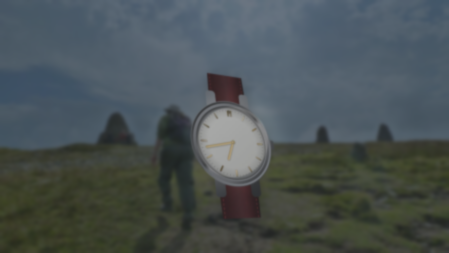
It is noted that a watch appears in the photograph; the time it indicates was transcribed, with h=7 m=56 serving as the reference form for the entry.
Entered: h=6 m=43
